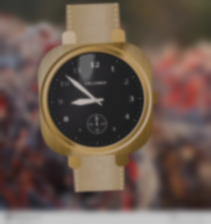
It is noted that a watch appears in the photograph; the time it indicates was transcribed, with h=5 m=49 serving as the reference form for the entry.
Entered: h=8 m=52
